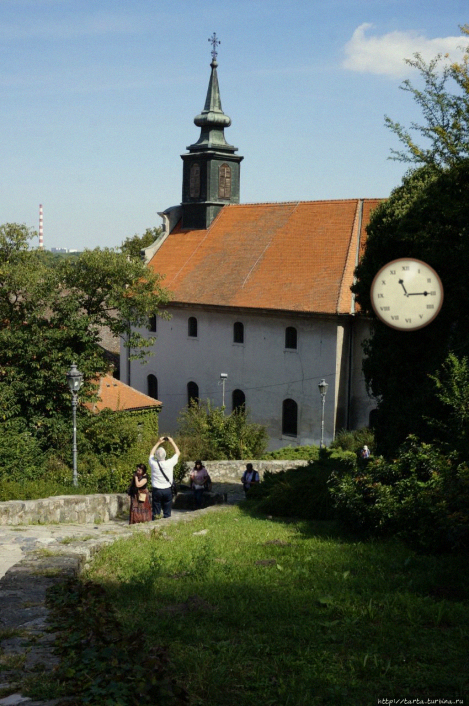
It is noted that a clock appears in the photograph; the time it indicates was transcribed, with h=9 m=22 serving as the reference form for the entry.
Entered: h=11 m=15
